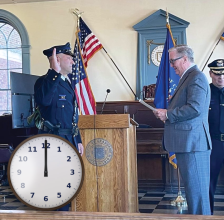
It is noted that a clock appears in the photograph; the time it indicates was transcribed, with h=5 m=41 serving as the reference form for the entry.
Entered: h=12 m=0
